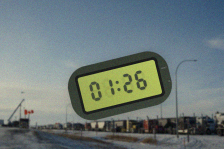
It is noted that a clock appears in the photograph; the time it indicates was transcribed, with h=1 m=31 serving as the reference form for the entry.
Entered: h=1 m=26
